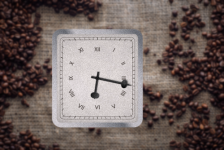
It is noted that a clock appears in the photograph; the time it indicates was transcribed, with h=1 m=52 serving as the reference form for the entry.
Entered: h=6 m=17
